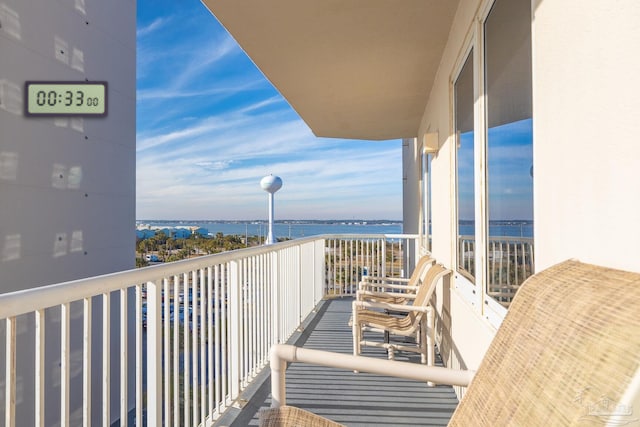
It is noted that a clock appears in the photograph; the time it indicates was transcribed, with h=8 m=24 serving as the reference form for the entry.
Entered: h=0 m=33
